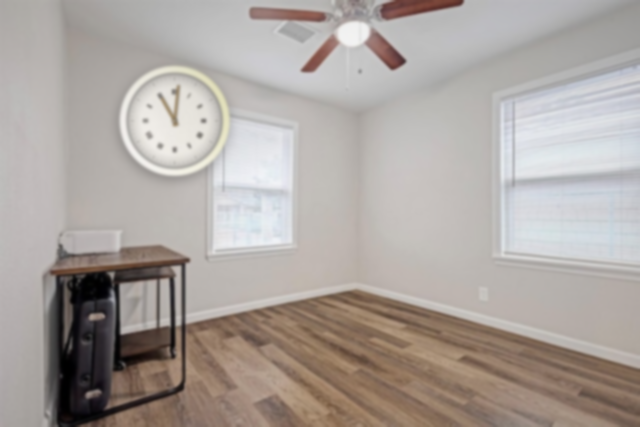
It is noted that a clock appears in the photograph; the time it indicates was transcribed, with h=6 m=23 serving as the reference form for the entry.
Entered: h=11 m=1
